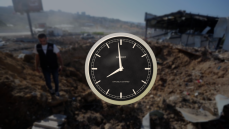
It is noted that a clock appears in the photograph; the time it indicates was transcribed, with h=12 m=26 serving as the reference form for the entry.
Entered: h=7 m=59
